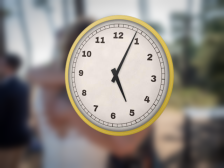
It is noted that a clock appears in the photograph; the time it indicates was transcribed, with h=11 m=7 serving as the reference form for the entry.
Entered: h=5 m=4
